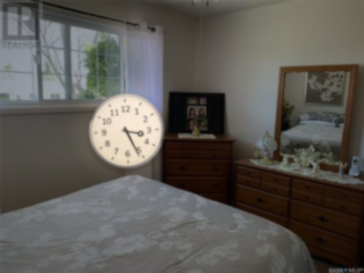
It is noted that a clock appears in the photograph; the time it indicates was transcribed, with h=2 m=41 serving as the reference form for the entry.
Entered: h=3 m=26
